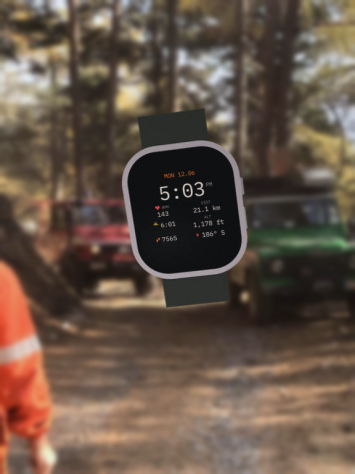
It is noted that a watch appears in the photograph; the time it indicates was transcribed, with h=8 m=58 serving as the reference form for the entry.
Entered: h=5 m=3
